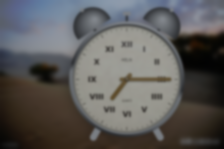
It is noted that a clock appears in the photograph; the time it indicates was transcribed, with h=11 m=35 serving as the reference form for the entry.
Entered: h=7 m=15
